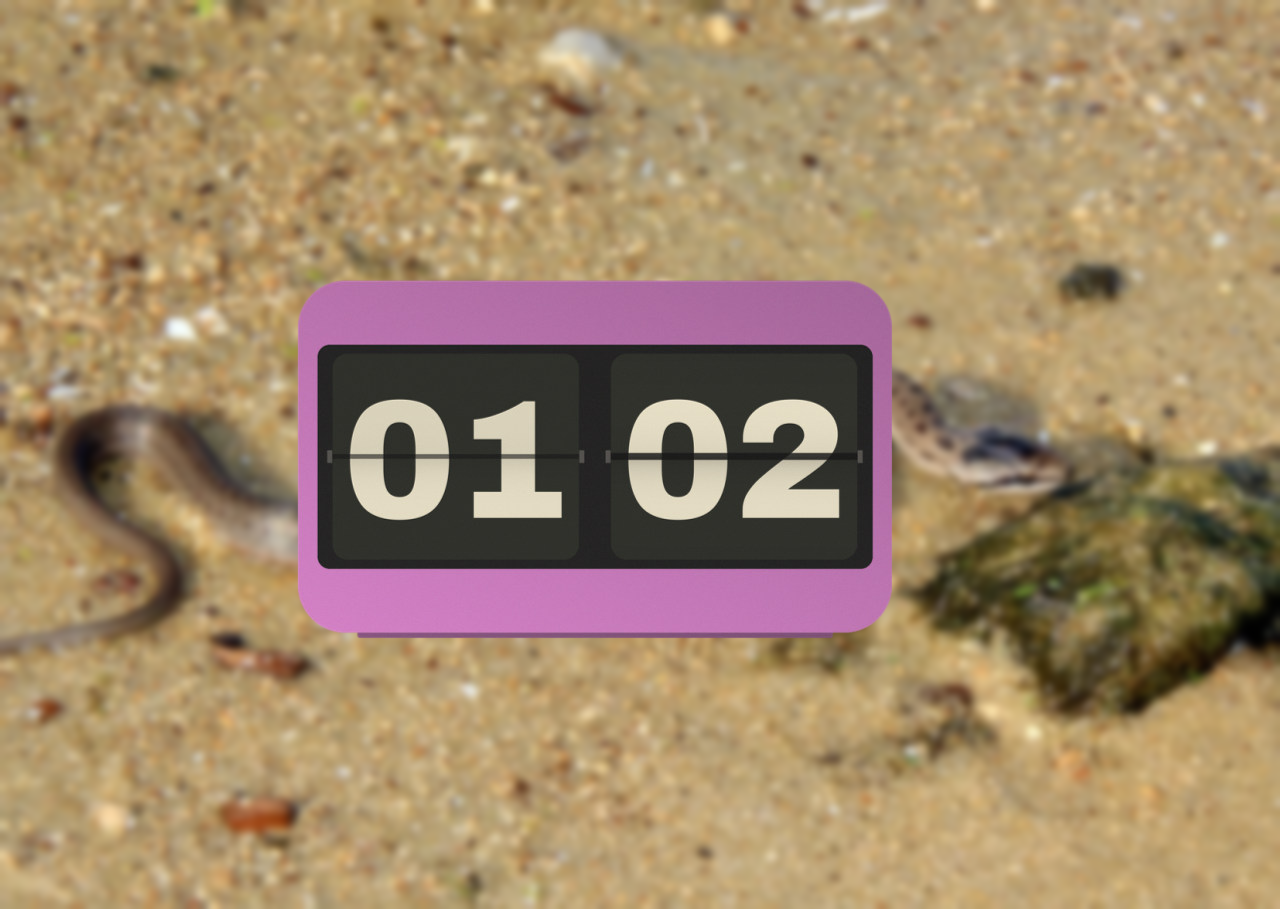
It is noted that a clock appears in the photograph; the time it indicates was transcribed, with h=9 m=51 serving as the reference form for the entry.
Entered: h=1 m=2
